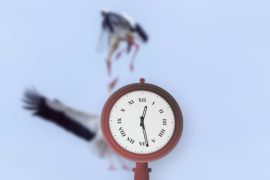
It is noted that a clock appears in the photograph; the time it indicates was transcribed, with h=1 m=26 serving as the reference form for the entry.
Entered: h=12 m=28
